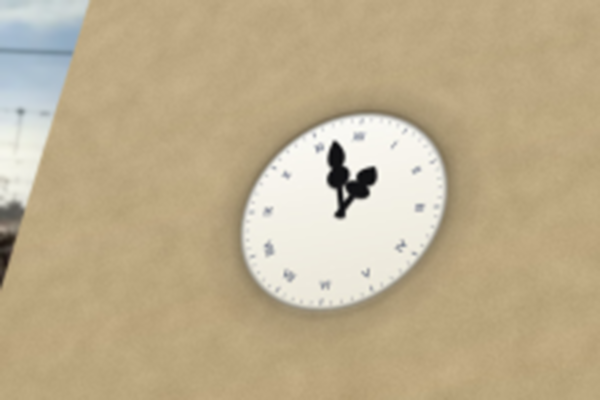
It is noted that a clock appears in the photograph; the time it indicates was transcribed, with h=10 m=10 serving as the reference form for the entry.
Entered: h=12 m=57
